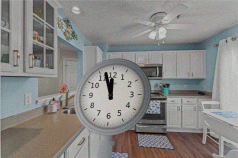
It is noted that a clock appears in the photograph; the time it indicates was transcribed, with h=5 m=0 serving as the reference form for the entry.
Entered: h=11 m=57
